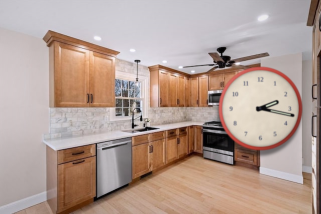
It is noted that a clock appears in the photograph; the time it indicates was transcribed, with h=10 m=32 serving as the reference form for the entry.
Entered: h=2 m=17
